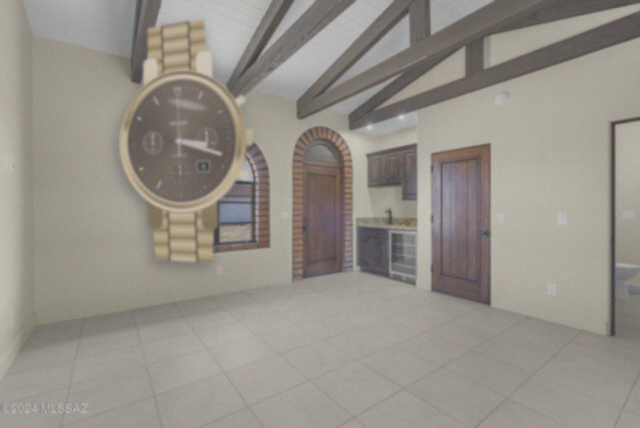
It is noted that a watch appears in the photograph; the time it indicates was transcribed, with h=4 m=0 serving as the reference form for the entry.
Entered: h=3 m=18
